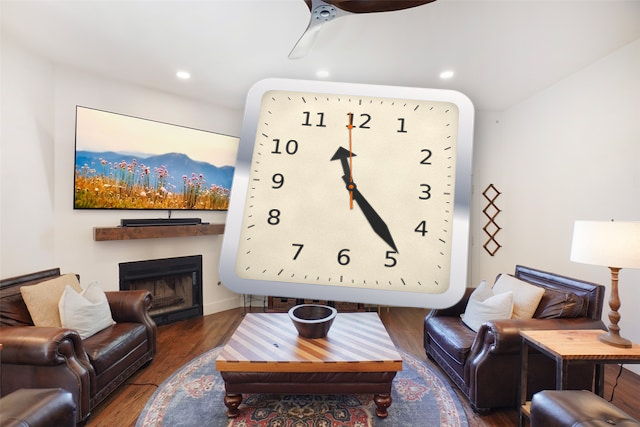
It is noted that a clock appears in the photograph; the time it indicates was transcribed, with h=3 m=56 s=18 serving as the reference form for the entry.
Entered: h=11 m=23 s=59
